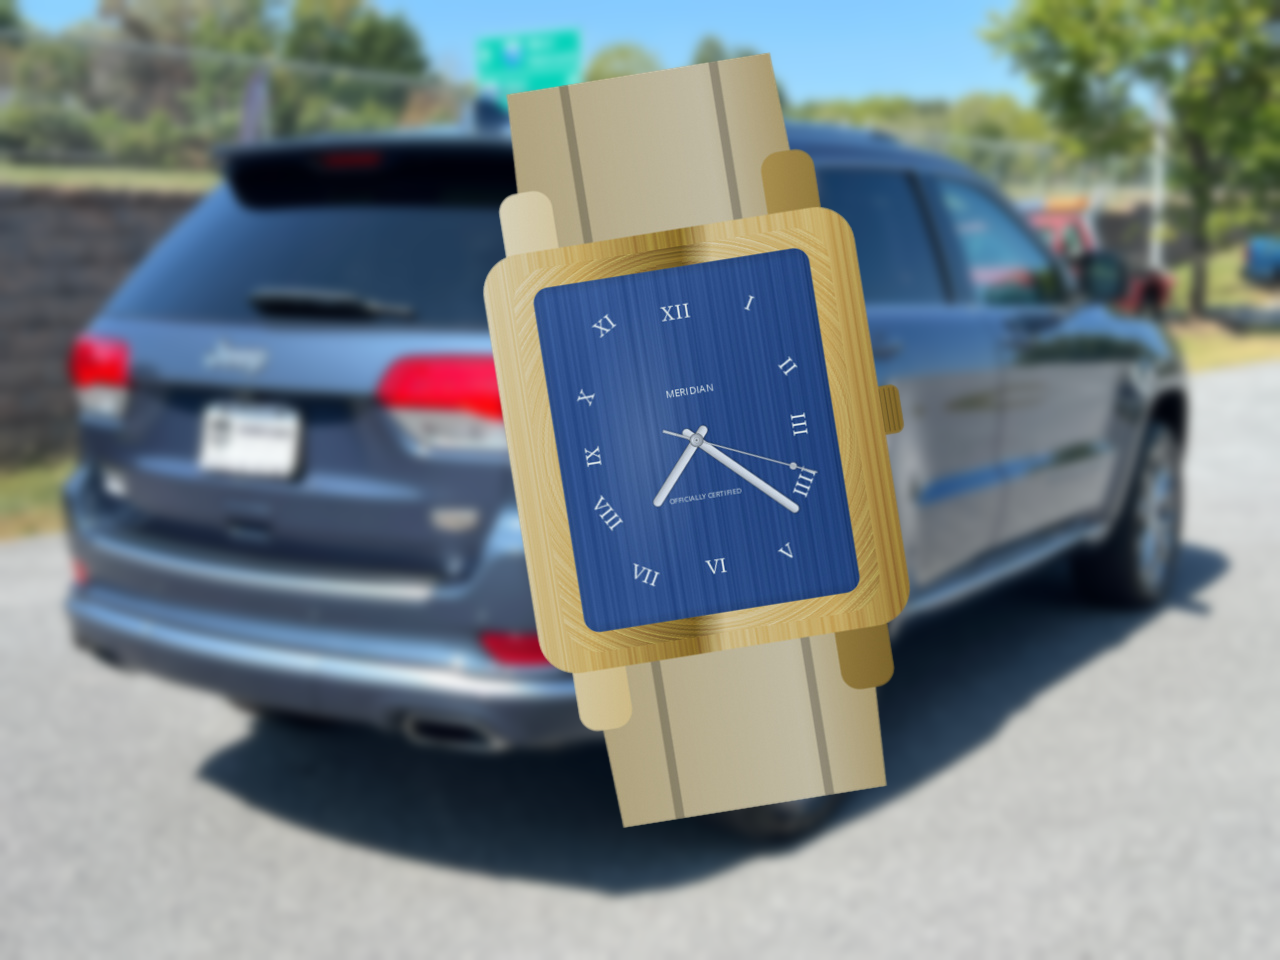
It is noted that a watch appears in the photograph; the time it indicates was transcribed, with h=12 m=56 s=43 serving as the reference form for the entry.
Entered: h=7 m=22 s=19
